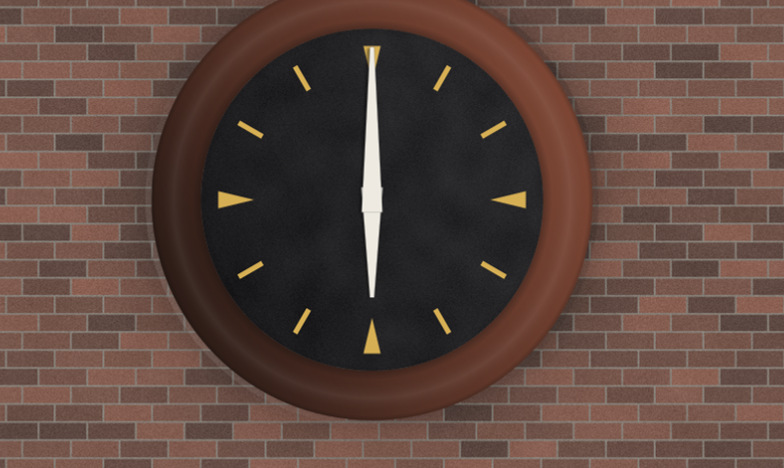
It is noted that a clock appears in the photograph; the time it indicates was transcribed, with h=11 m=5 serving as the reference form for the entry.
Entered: h=6 m=0
